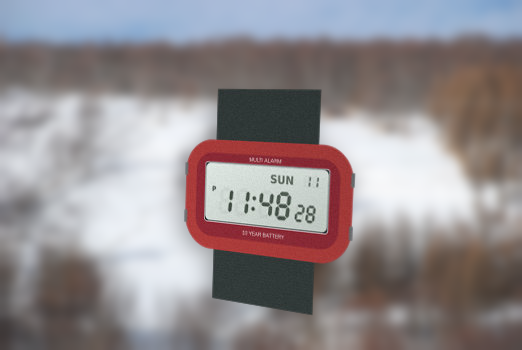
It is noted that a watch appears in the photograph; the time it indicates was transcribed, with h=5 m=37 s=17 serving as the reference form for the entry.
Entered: h=11 m=48 s=28
